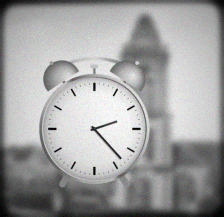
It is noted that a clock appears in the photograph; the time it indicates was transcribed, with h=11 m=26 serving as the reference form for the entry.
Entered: h=2 m=23
